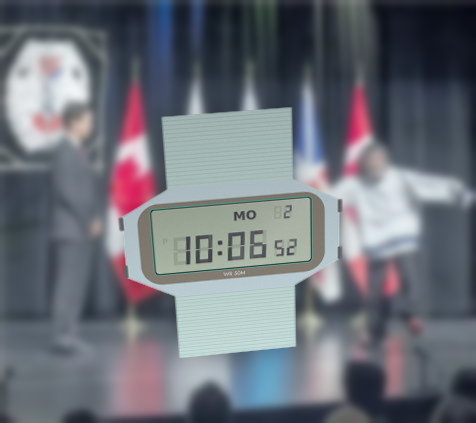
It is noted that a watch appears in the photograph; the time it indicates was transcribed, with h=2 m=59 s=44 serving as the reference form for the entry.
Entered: h=10 m=6 s=52
